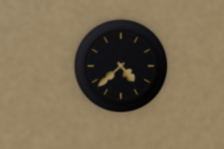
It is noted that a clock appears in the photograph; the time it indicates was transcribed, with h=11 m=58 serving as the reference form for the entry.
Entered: h=4 m=38
